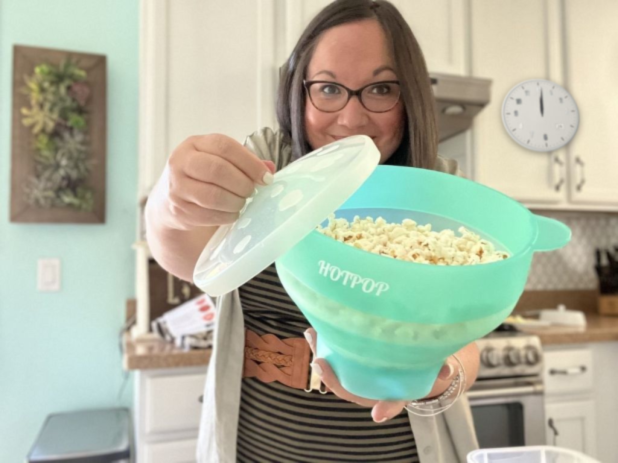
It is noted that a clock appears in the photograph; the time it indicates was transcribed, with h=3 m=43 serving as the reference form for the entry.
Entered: h=12 m=1
